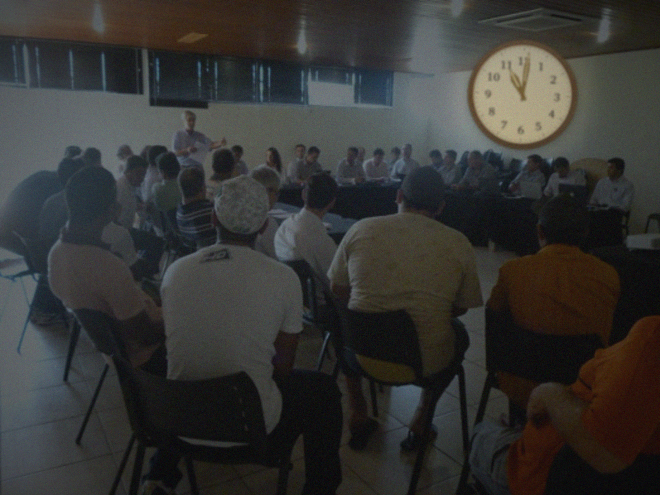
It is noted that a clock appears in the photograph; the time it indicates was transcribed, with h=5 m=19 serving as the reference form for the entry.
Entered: h=11 m=1
